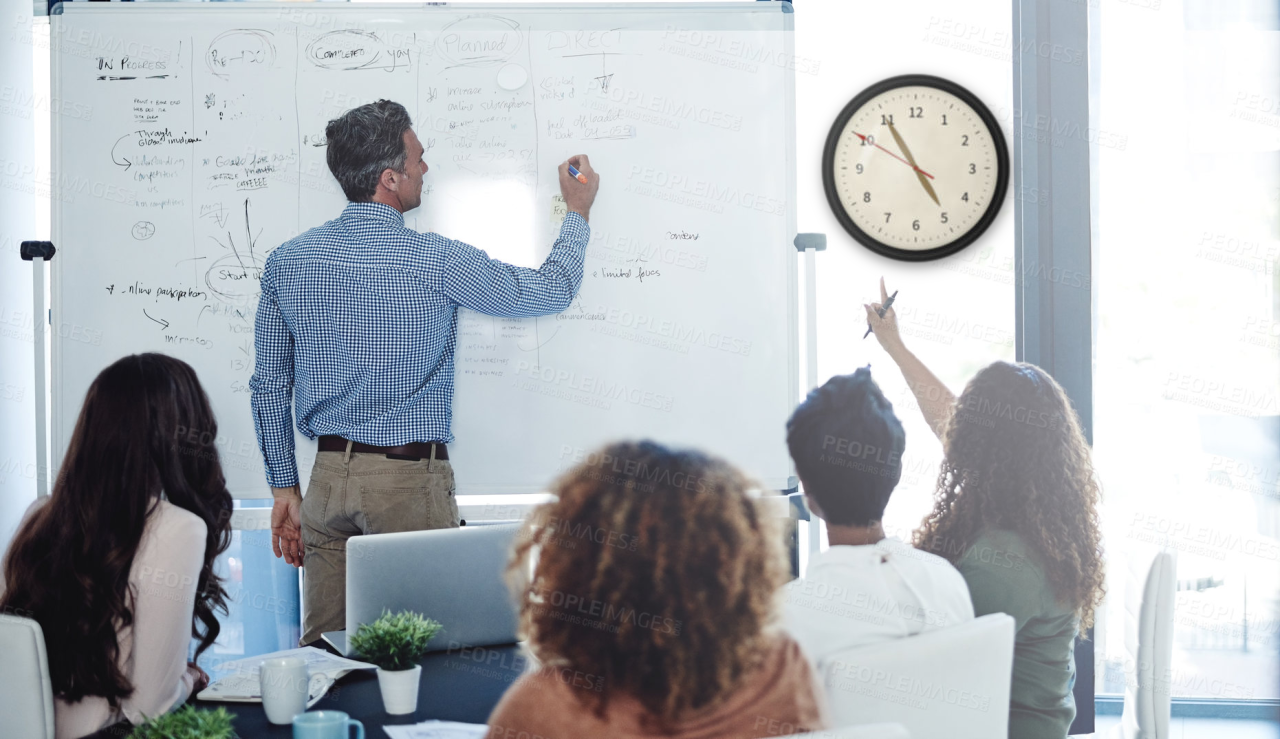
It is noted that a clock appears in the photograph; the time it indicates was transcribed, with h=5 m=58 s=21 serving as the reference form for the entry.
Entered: h=4 m=54 s=50
